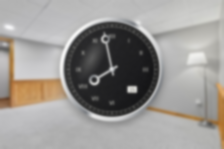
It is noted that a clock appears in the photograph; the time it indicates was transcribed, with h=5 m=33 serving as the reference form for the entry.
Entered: h=7 m=58
